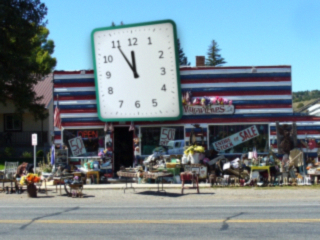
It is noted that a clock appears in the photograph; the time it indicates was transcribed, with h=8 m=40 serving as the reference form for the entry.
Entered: h=11 m=55
